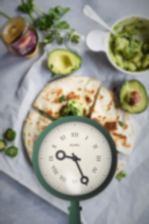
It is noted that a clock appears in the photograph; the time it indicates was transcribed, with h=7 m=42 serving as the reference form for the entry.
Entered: h=9 m=26
